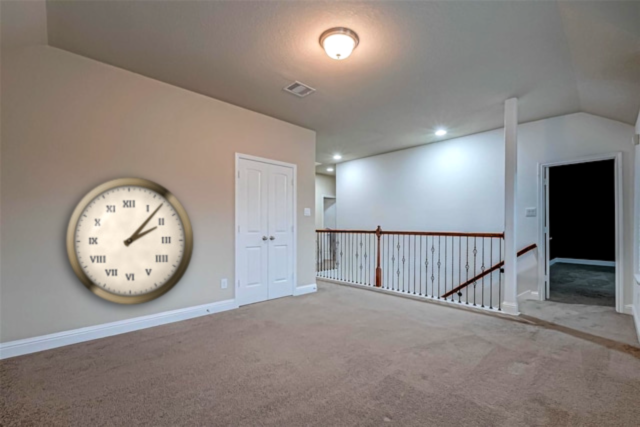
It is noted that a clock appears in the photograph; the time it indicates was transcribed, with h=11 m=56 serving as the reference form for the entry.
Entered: h=2 m=7
